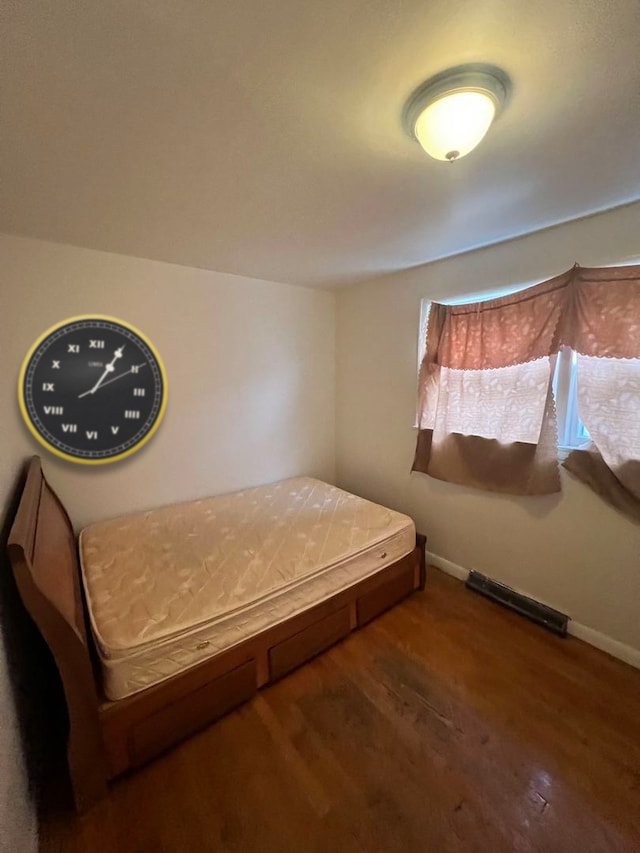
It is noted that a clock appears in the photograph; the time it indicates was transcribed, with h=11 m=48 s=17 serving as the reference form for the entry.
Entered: h=1 m=5 s=10
